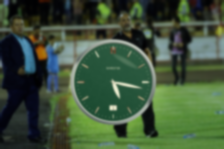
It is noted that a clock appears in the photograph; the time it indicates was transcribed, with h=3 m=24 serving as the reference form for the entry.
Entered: h=5 m=17
